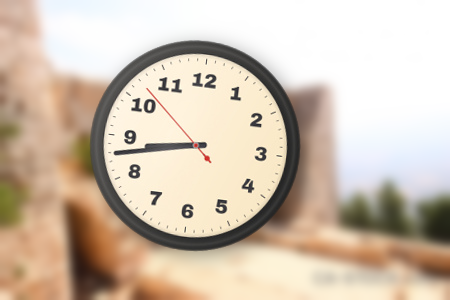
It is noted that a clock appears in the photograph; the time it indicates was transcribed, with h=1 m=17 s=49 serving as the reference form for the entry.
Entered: h=8 m=42 s=52
